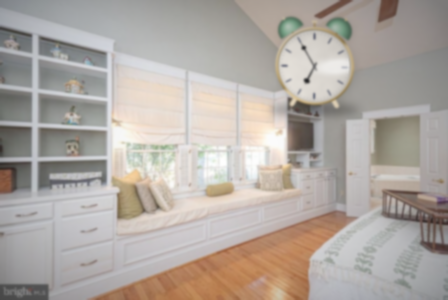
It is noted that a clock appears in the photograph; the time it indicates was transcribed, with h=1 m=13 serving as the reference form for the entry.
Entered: h=6 m=55
